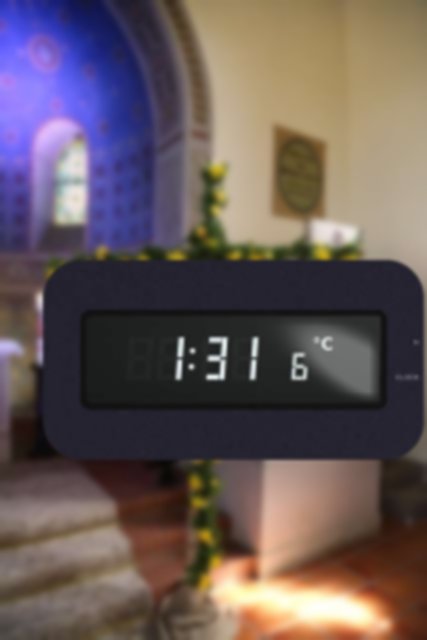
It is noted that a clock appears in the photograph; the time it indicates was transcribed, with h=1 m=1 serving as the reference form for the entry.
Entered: h=1 m=31
